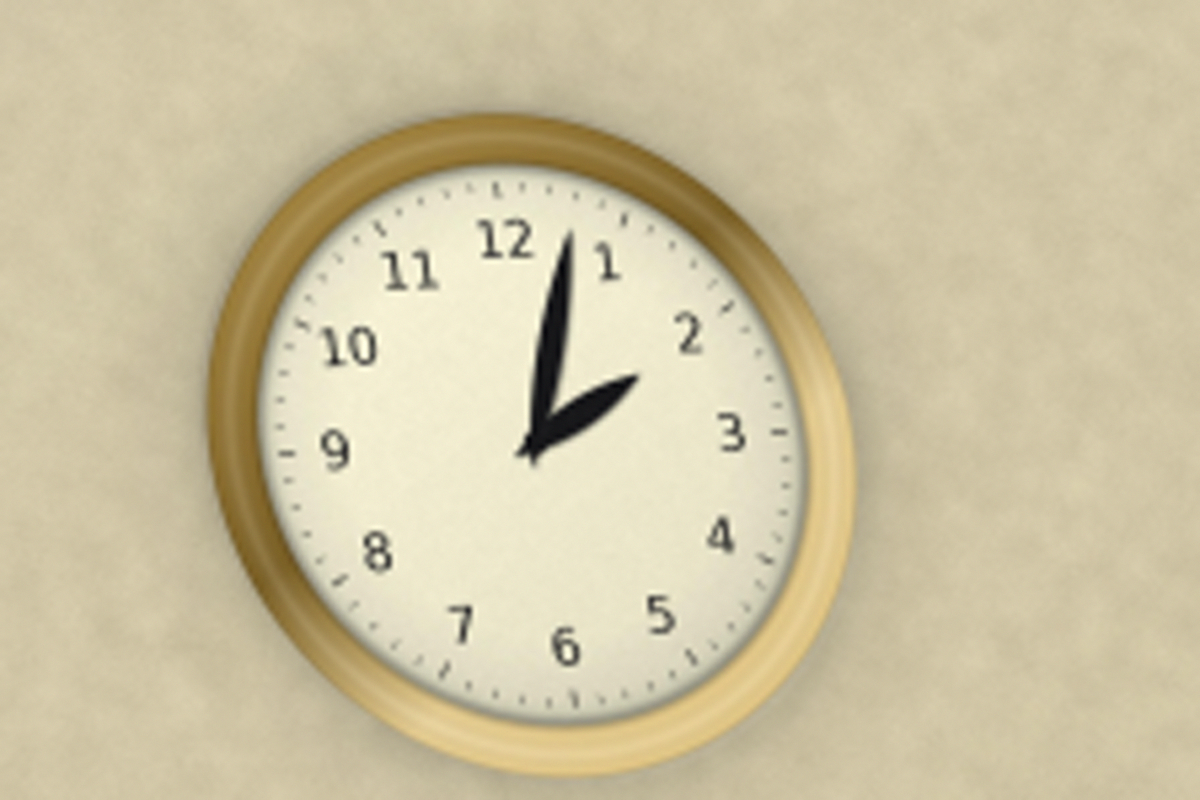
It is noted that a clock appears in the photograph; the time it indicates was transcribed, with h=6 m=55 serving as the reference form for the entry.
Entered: h=2 m=3
